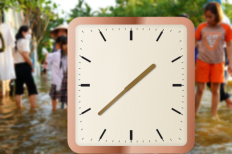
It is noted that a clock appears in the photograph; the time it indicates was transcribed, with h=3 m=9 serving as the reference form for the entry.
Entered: h=1 m=38
